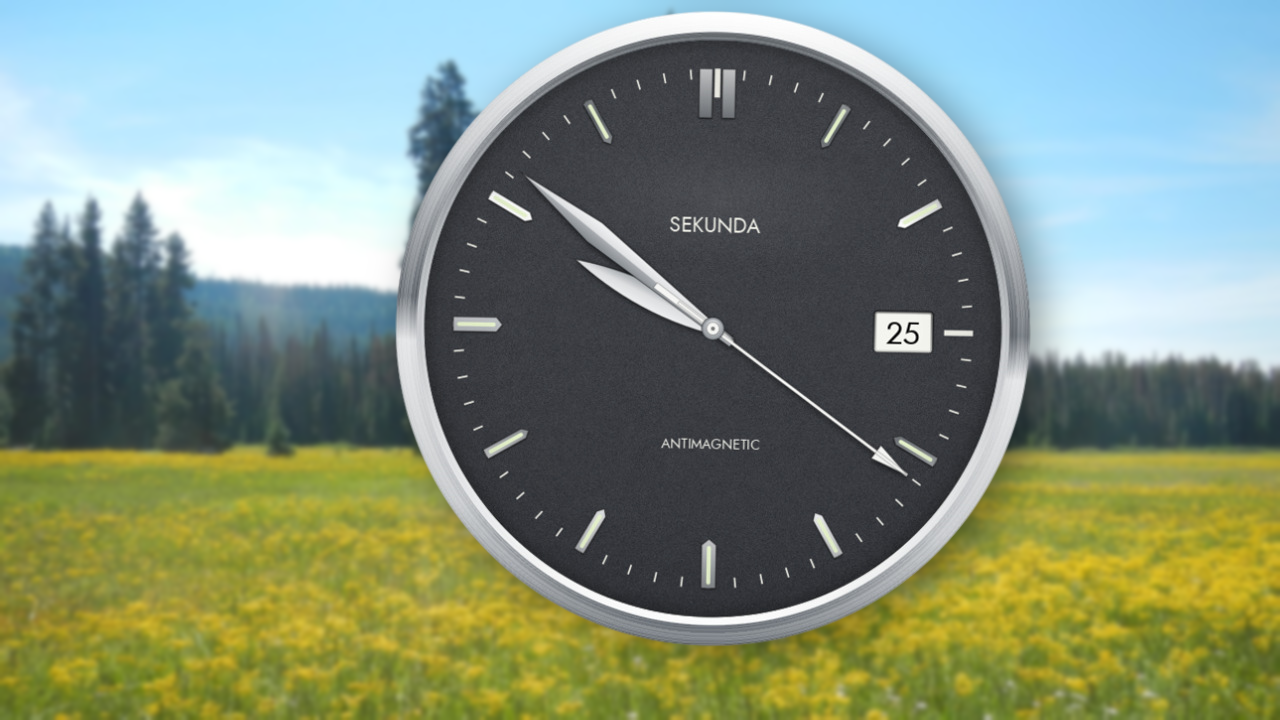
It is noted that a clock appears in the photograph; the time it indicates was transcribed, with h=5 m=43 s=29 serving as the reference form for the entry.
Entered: h=9 m=51 s=21
